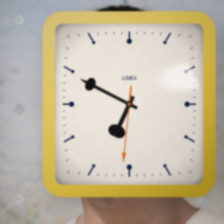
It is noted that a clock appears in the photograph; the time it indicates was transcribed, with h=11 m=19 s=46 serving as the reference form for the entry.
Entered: h=6 m=49 s=31
